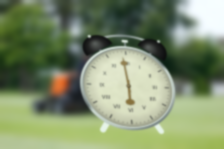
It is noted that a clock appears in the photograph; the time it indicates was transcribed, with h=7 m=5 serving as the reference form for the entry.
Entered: h=5 m=59
